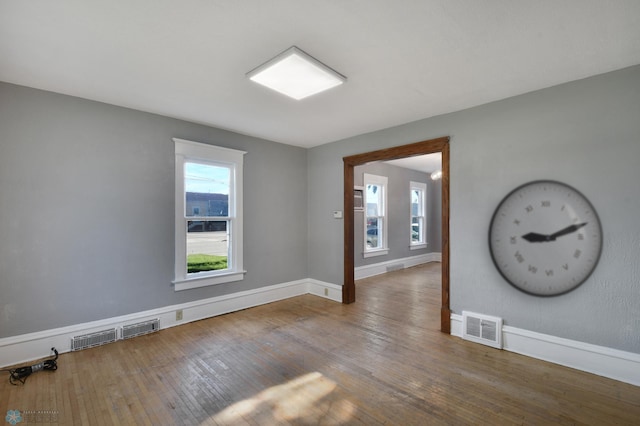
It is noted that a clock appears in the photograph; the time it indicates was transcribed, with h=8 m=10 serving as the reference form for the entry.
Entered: h=9 m=12
